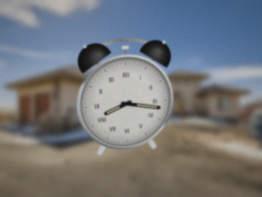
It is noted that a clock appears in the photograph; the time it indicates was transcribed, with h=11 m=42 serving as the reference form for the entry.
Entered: h=8 m=17
